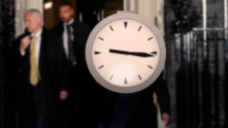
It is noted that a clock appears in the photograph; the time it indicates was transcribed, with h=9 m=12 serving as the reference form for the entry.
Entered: h=9 m=16
